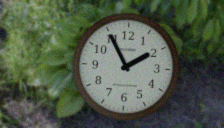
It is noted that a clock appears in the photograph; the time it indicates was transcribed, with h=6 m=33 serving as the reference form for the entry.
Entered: h=1 m=55
